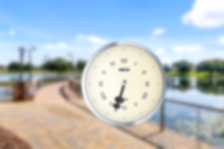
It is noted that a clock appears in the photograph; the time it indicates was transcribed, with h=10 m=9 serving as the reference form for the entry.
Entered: h=6 m=33
